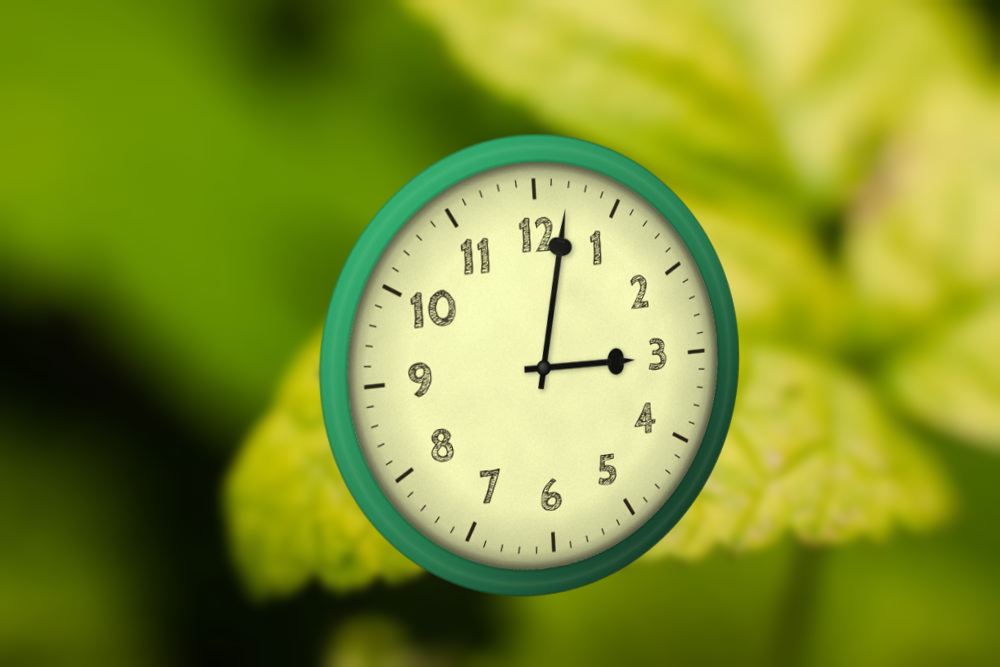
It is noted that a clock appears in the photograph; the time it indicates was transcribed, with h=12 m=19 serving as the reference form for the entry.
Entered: h=3 m=2
